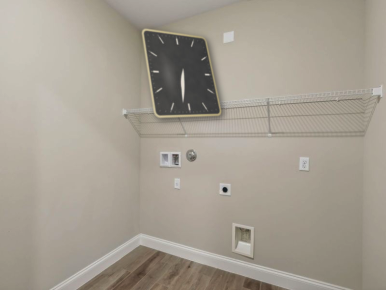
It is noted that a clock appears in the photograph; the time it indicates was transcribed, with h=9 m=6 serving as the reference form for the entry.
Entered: h=6 m=32
